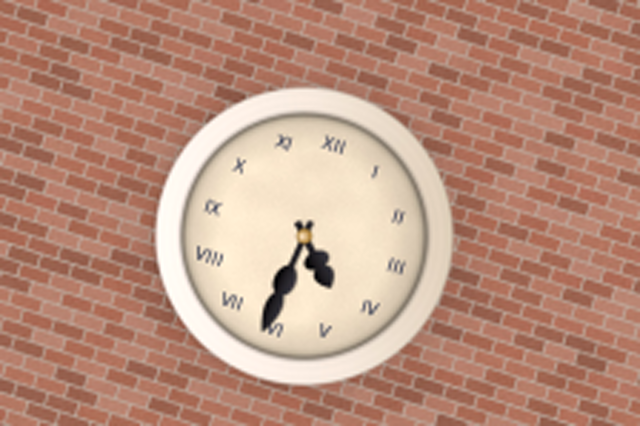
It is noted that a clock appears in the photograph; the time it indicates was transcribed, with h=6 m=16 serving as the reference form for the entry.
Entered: h=4 m=31
